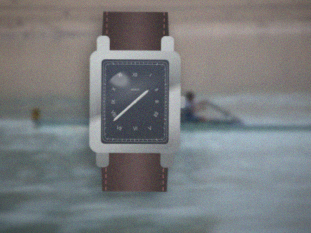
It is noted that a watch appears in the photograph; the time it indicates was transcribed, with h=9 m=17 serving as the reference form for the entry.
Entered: h=1 m=38
